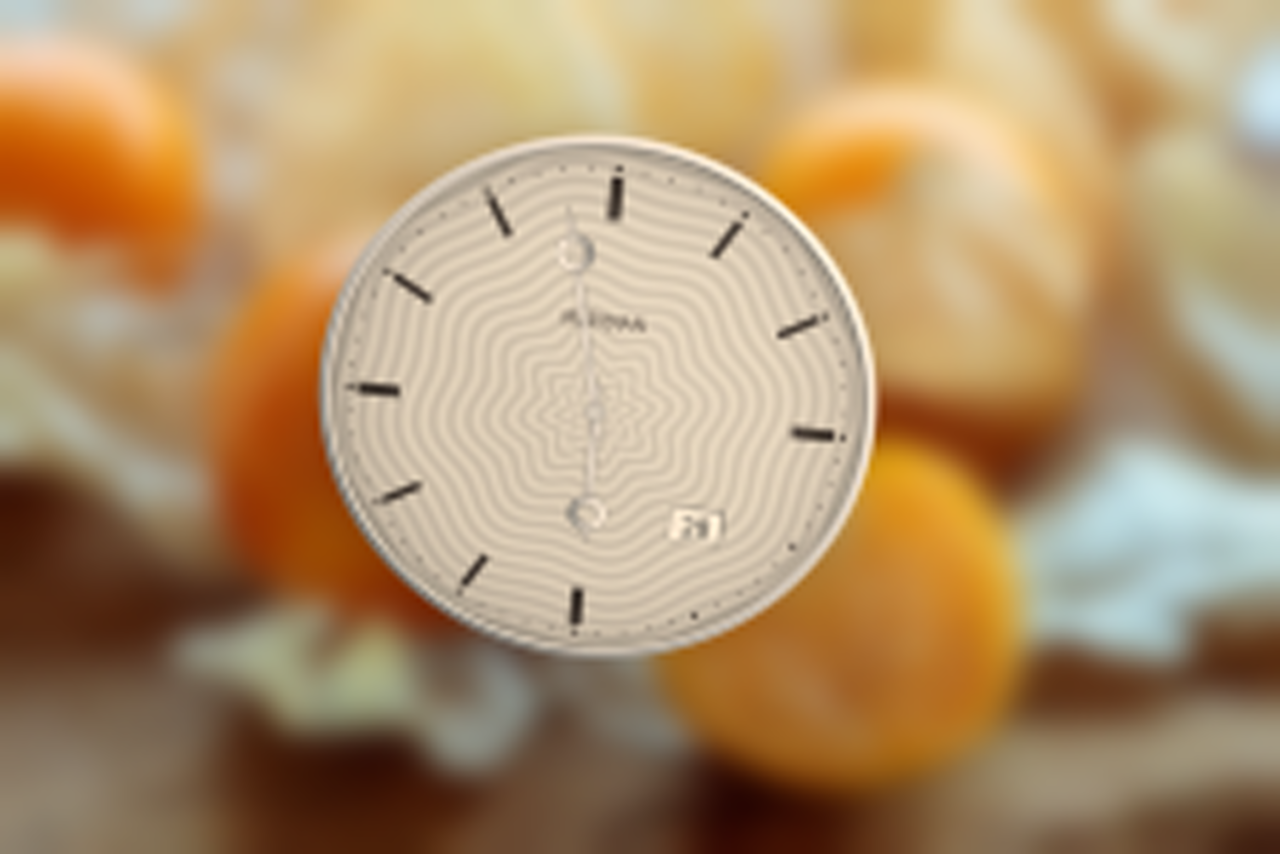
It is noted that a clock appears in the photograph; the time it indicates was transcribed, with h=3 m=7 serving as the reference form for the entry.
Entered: h=5 m=58
